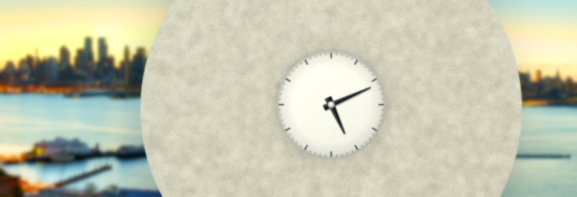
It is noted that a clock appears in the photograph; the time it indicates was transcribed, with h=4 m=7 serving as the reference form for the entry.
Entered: h=5 m=11
